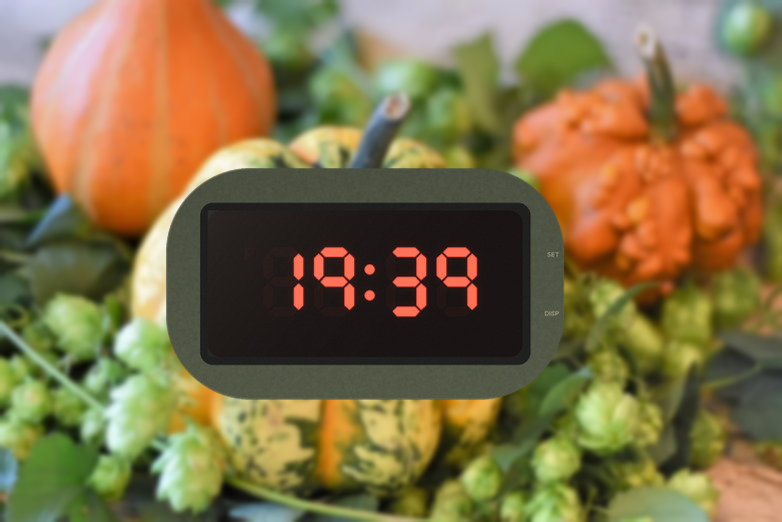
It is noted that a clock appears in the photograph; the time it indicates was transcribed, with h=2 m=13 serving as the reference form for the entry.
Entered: h=19 m=39
